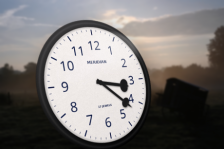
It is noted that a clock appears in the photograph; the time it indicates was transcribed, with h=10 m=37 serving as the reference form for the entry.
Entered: h=3 m=22
